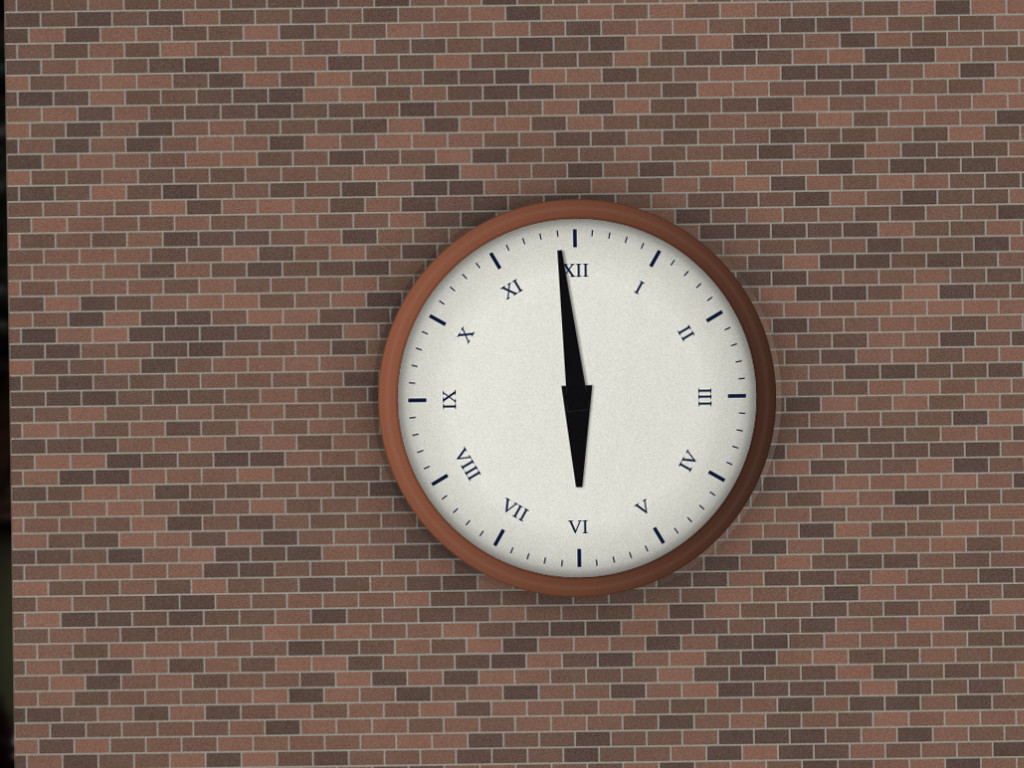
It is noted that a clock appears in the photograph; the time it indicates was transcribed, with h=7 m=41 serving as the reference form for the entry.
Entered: h=5 m=59
